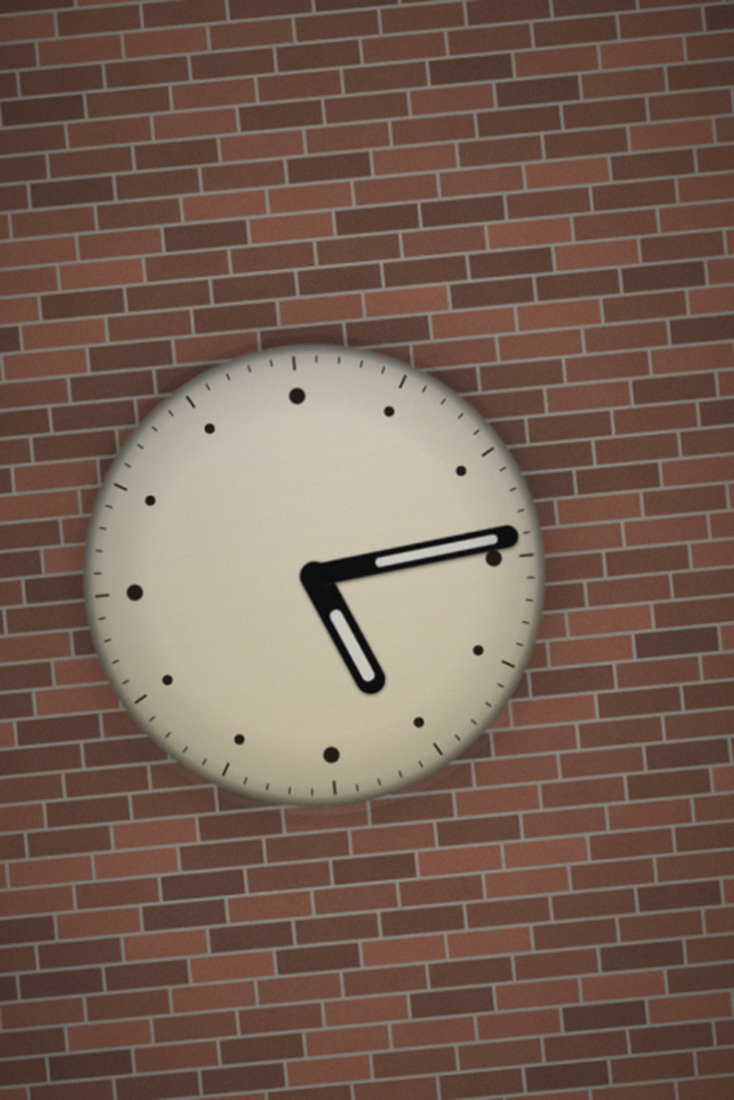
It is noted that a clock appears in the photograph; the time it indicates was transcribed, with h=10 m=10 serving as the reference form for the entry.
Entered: h=5 m=14
